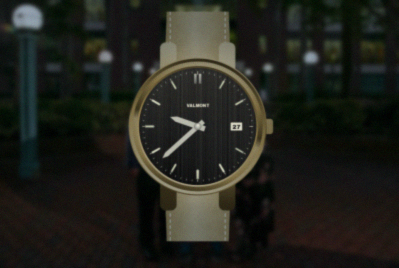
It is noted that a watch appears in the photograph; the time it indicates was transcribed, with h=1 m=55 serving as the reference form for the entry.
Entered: h=9 m=38
